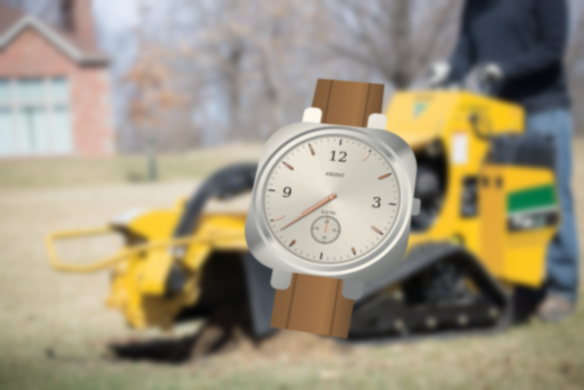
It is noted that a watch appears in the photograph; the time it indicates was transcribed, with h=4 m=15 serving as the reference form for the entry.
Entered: h=7 m=38
